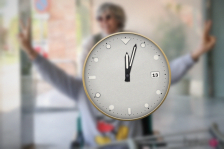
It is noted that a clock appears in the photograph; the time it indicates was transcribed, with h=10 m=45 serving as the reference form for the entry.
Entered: h=12 m=3
